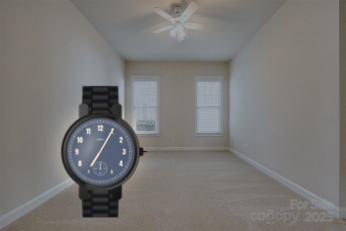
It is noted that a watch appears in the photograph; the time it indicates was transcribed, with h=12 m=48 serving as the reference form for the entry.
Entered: h=7 m=5
